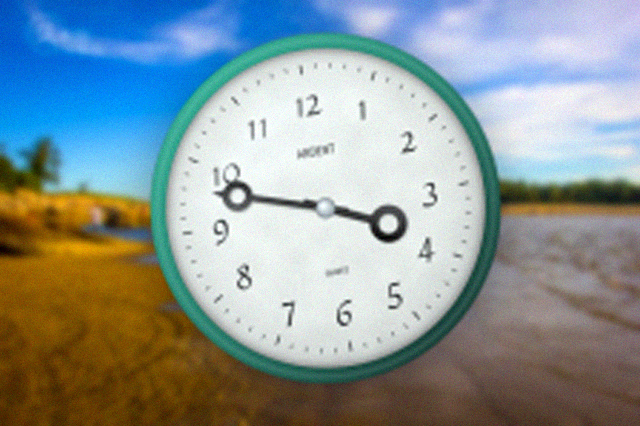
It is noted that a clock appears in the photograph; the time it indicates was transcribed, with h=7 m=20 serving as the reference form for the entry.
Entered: h=3 m=48
